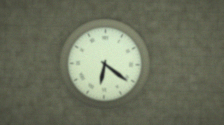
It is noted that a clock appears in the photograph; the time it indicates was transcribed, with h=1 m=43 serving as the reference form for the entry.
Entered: h=6 m=21
